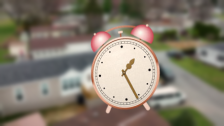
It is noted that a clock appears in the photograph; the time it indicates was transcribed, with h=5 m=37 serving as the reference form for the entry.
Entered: h=1 m=26
